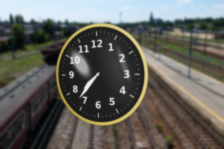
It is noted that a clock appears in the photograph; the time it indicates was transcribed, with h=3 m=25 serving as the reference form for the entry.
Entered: h=7 m=37
